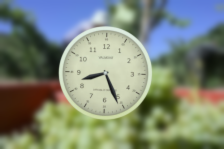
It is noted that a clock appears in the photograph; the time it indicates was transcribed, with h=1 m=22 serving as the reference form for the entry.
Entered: h=8 m=26
